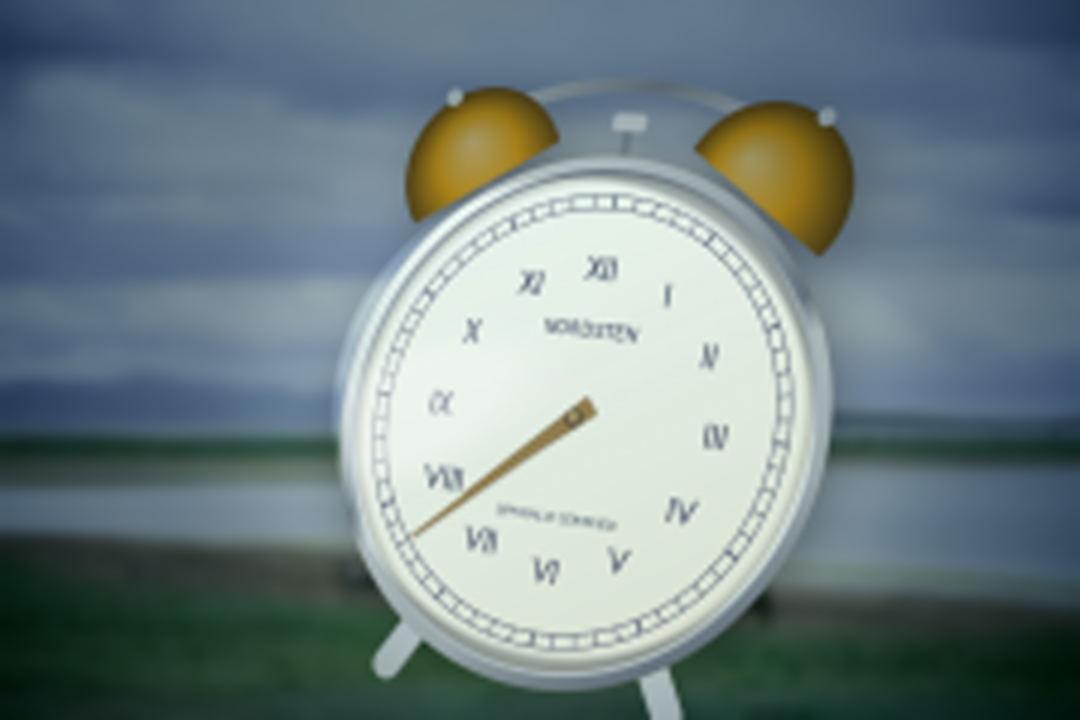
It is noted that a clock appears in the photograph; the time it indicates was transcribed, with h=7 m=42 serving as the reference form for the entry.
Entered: h=7 m=38
